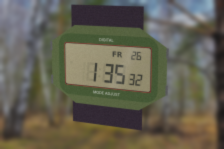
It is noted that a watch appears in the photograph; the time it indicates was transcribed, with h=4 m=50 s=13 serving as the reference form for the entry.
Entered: h=1 m=35 s=32
